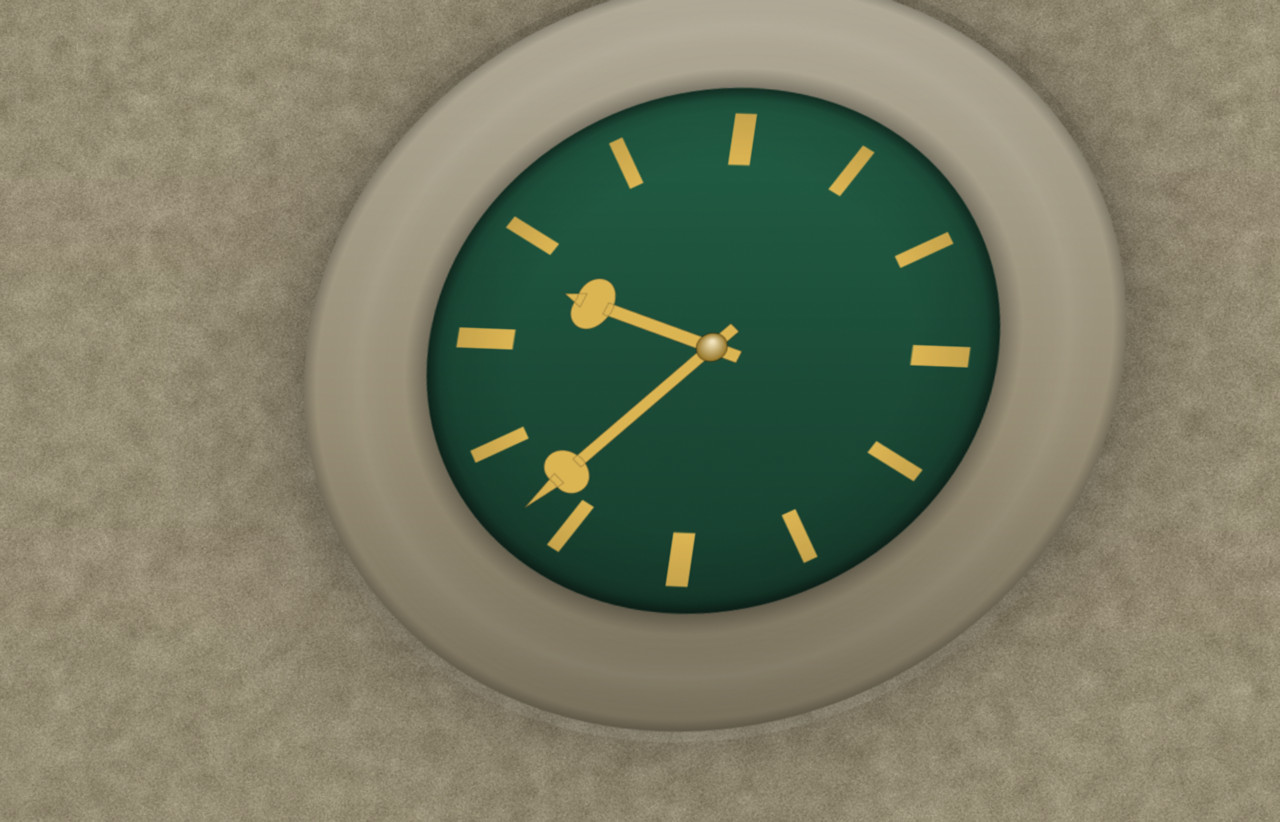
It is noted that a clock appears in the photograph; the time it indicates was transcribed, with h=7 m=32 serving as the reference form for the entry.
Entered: h=9 m=37
